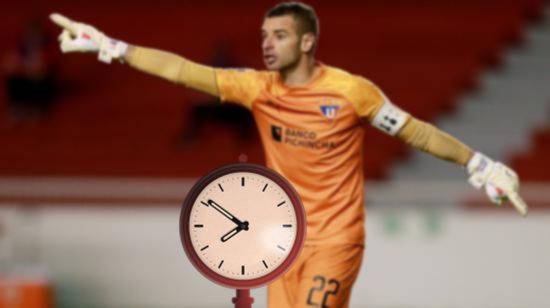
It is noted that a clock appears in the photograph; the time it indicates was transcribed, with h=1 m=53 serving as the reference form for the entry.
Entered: h=7 m=51
